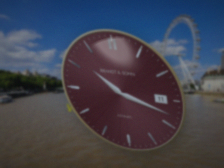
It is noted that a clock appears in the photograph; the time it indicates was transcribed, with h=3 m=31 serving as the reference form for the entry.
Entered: h=10 m=18
